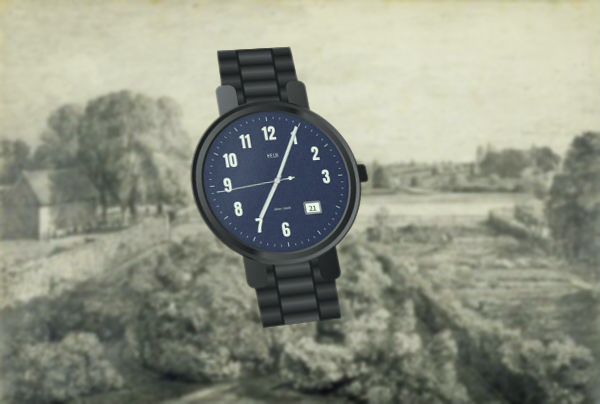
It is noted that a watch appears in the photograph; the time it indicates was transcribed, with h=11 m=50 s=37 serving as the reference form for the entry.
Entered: h=7 m=4 s=44
